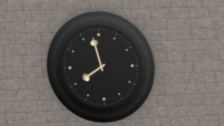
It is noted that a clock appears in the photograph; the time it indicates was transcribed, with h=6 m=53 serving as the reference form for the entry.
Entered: h=7 m=58
